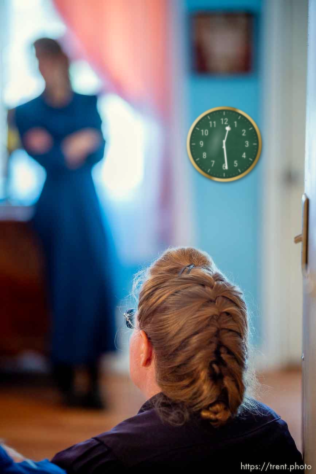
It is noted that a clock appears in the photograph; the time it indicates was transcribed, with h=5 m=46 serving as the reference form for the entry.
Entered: h=12 m=29
